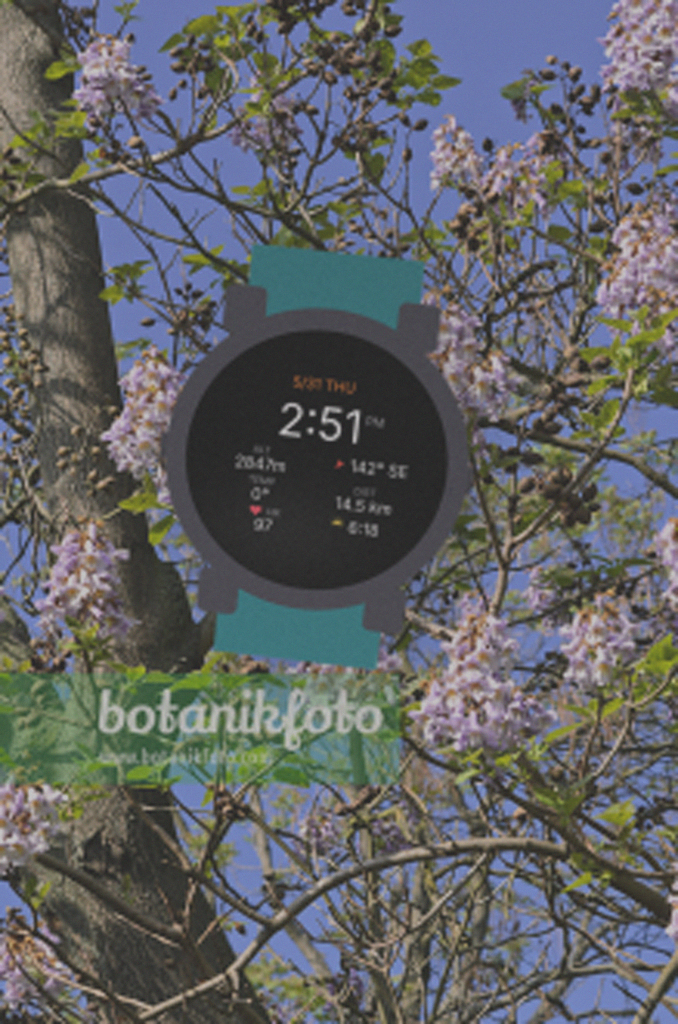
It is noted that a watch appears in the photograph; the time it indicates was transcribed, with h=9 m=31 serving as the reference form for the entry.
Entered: h=2 m=51
